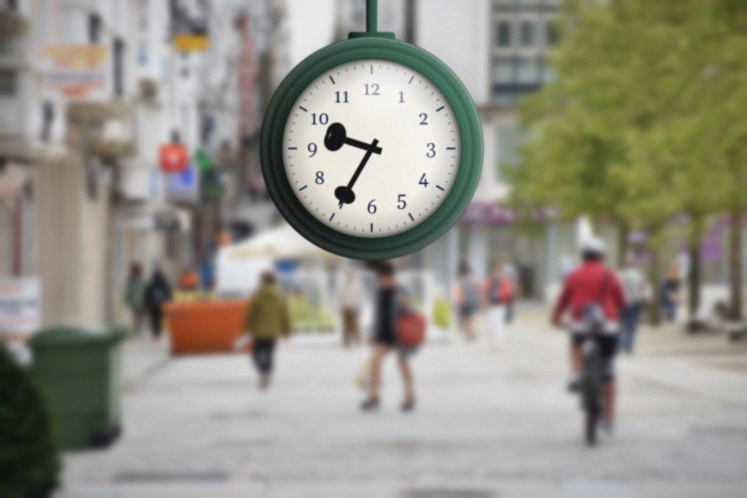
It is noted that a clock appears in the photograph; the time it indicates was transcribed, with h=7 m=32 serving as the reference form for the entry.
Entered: h=9 m=35
